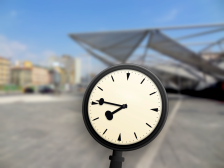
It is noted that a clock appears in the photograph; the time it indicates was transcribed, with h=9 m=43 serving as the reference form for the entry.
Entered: h=7 m=46
